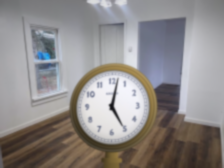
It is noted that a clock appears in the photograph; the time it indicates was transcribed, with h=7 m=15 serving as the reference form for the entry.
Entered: h=5 m=2
